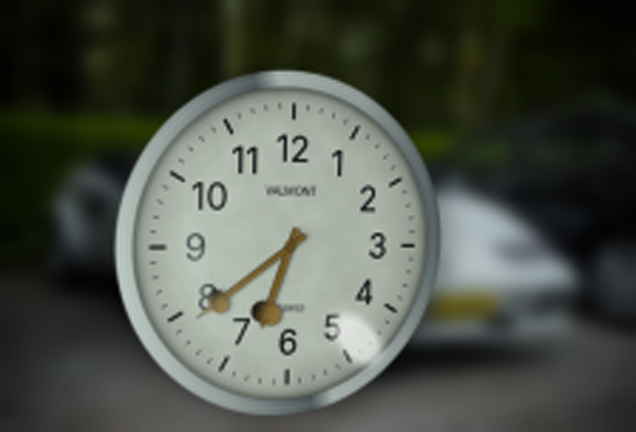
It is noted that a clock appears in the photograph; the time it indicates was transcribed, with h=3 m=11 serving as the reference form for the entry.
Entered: h=6 m=39
